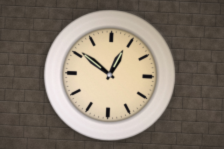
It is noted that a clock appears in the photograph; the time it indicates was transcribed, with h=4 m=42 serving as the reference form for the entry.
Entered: h=12 m=51
